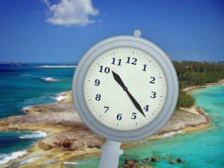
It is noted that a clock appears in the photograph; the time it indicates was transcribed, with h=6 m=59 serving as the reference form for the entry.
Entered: h=10 m=22
